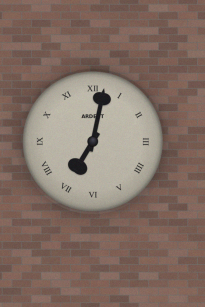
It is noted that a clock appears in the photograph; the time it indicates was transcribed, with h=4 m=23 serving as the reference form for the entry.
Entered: h=7 m=2
